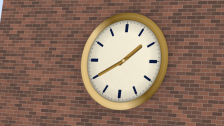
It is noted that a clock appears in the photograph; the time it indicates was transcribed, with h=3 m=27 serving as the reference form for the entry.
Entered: h=1 m=40
